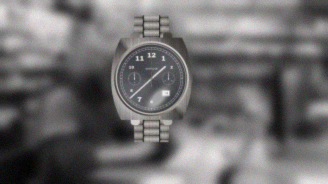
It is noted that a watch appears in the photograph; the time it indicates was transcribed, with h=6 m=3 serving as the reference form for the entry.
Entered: h=1 m=38
